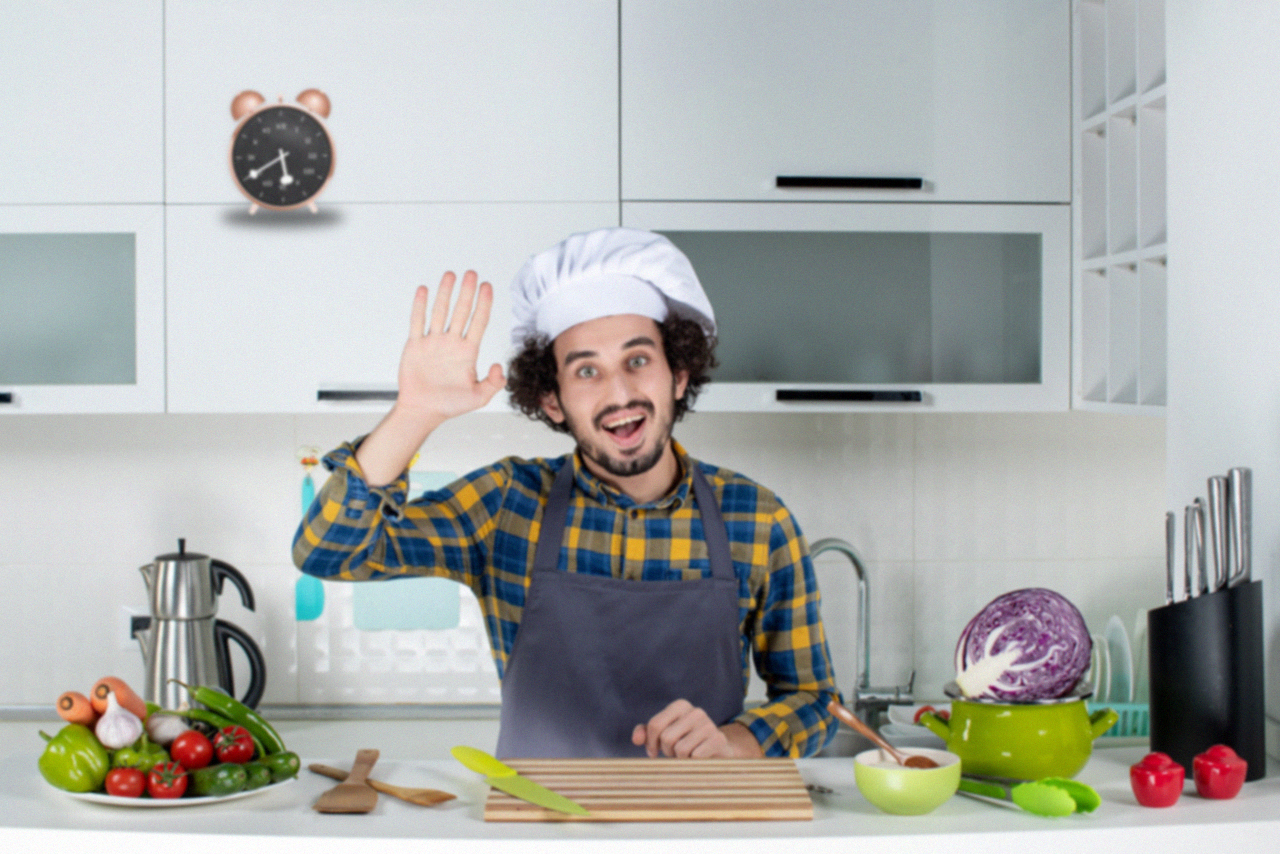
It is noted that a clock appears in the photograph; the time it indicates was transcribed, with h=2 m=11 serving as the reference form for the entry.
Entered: h=5 m=40
